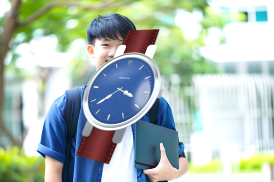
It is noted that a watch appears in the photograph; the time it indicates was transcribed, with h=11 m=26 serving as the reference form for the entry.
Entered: h=3 m=38
